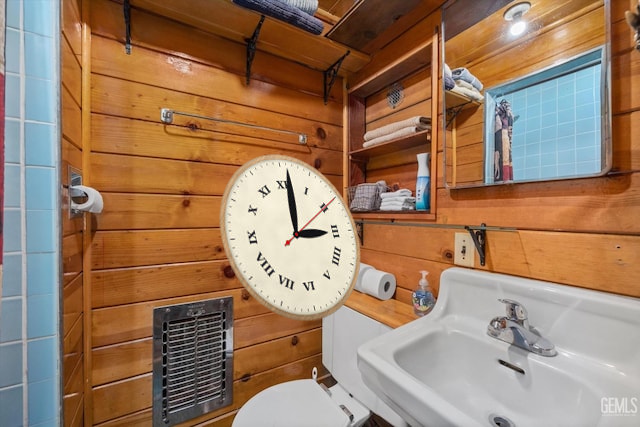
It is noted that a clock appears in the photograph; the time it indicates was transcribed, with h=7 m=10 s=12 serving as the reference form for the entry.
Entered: h=3 m=1 s=10
